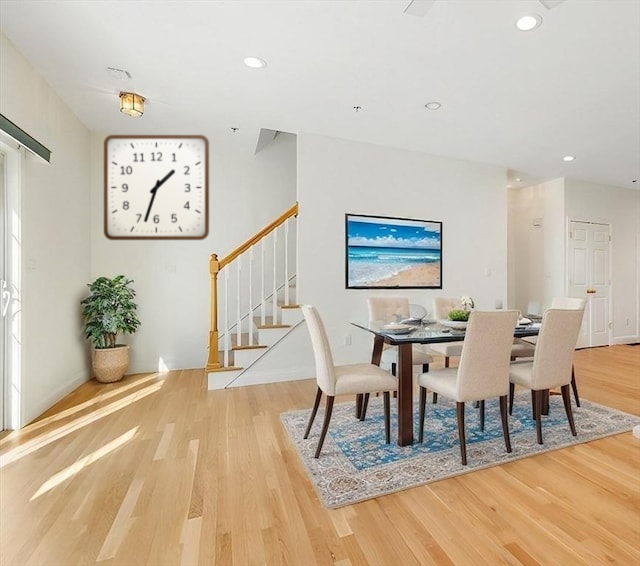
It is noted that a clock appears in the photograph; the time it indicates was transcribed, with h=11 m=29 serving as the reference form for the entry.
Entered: h=1 m=33
